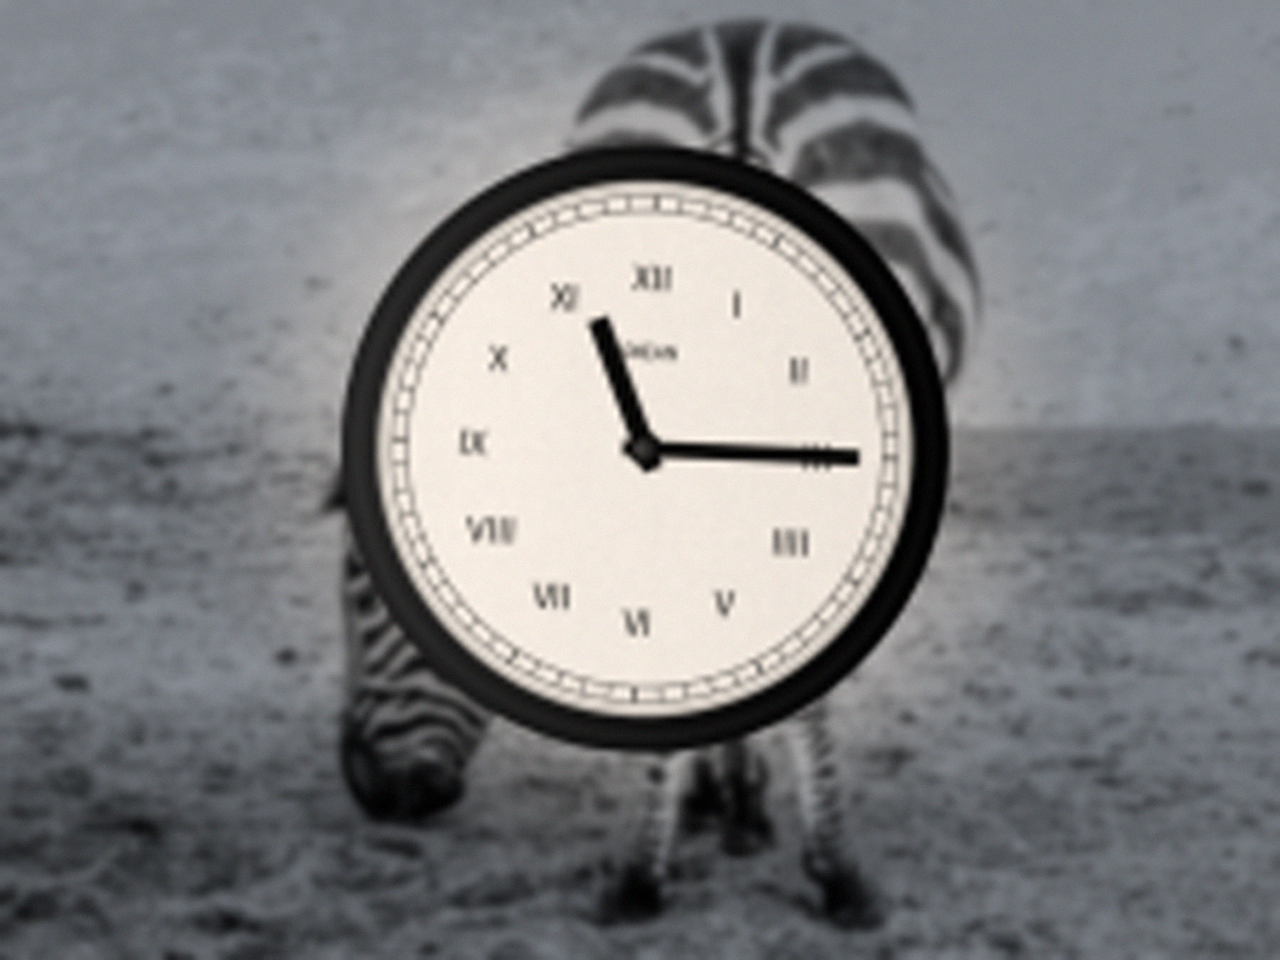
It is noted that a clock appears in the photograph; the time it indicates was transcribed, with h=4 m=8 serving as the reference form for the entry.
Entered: h=11 m=15
